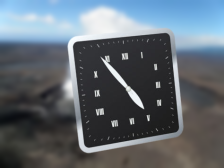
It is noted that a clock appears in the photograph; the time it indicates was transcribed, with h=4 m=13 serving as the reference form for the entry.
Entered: h=4 m=54
